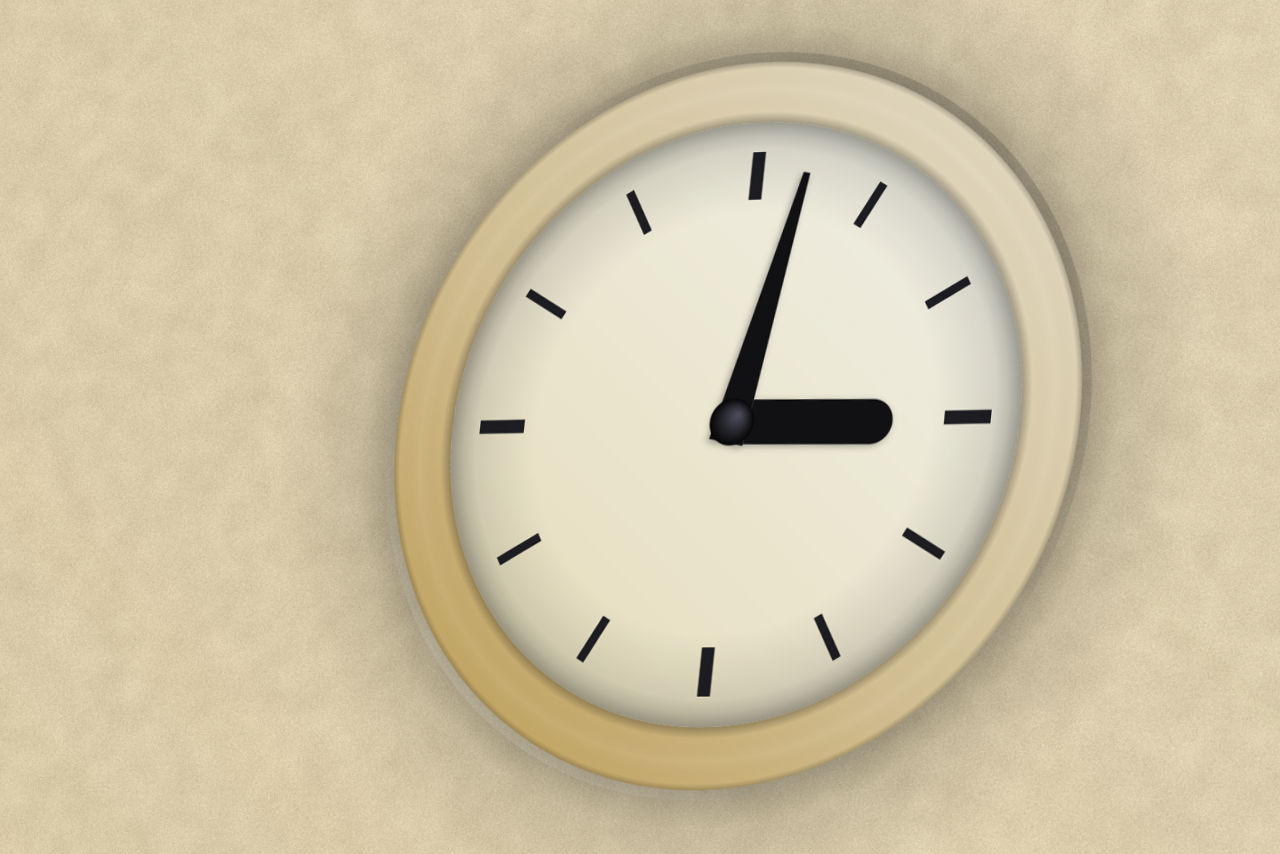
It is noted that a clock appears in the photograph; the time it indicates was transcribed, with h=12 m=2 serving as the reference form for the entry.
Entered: h=3 m=2
